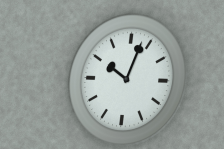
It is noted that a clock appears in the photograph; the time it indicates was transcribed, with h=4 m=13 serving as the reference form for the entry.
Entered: h=10 m=3
